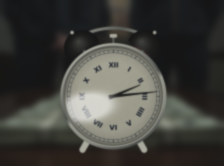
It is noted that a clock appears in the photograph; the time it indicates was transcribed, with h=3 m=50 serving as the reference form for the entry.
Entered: h=2 m=14
